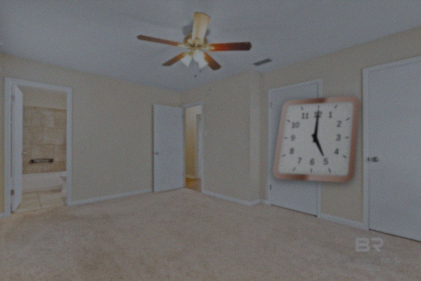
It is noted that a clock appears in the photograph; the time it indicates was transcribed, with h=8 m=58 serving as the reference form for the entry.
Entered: h=5 m=0
